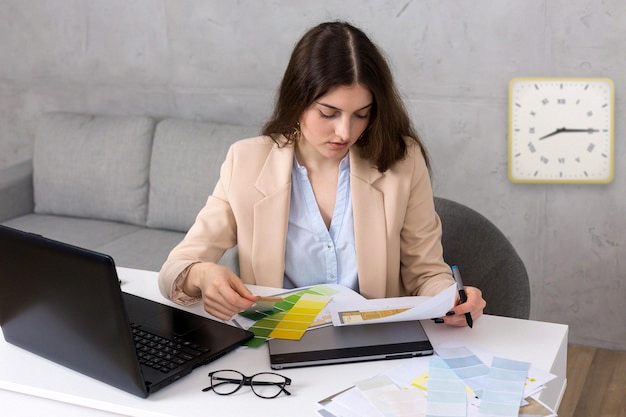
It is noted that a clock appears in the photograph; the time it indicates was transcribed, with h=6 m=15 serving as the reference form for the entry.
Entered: h=8 m=15
